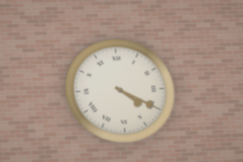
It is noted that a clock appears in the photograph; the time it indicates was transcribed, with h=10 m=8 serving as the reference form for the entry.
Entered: h=4 m=20
